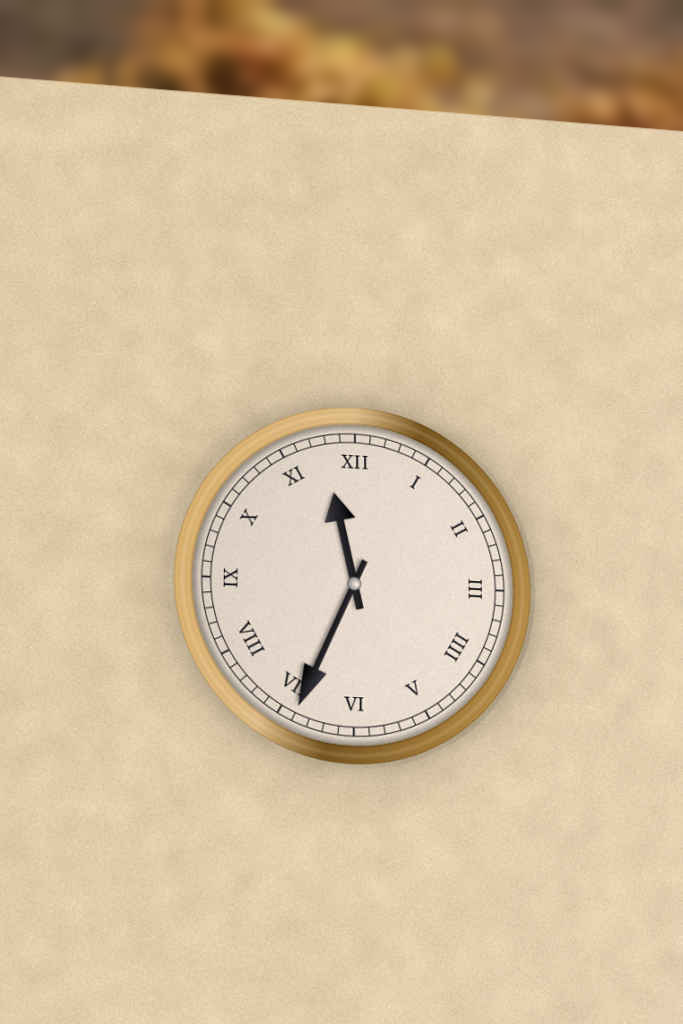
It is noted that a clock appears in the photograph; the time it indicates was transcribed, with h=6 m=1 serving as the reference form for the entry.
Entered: h=11 m=34
